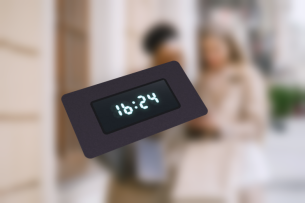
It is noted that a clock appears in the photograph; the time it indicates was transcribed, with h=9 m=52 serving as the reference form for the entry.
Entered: h=16 m=24
